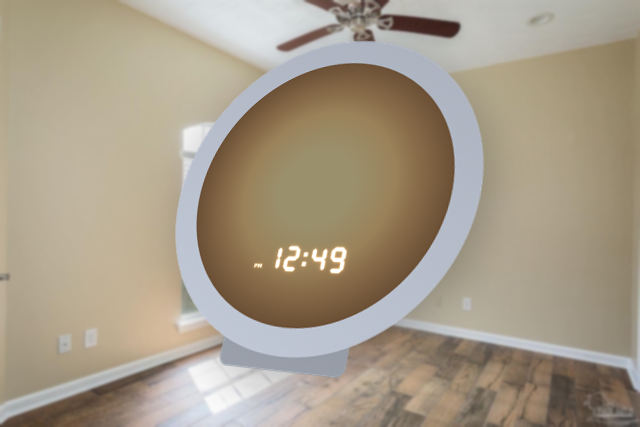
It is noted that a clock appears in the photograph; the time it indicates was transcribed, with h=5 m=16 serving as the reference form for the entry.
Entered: h=12 m=49
